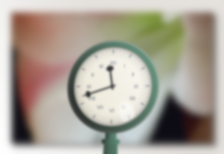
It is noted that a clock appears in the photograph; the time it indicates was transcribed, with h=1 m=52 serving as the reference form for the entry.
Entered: h=11 m=42
